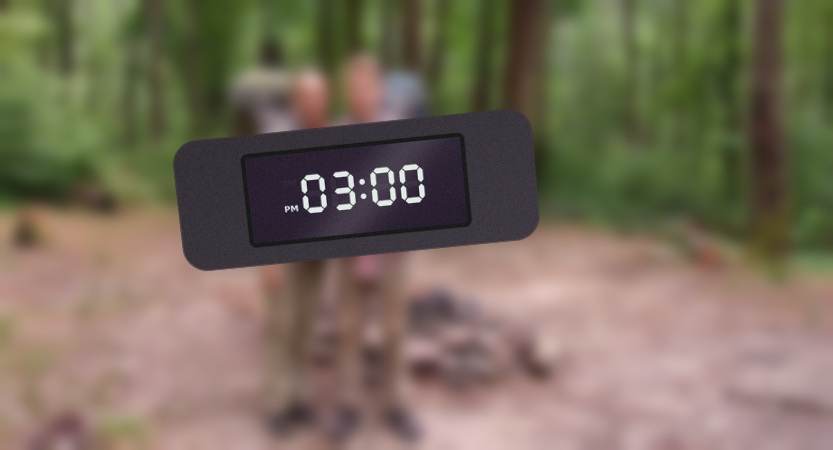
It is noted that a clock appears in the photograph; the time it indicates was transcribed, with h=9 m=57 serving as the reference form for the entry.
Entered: h=3 m=0
